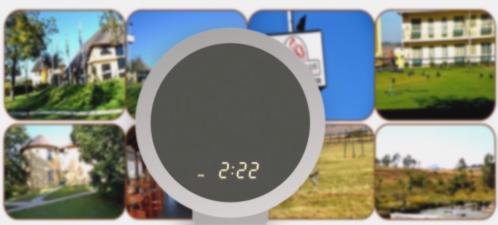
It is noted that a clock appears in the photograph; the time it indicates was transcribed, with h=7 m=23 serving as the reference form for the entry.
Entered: h=2 m=22
